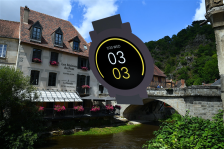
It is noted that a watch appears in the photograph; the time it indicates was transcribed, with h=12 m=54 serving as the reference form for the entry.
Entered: h=3 m=3
